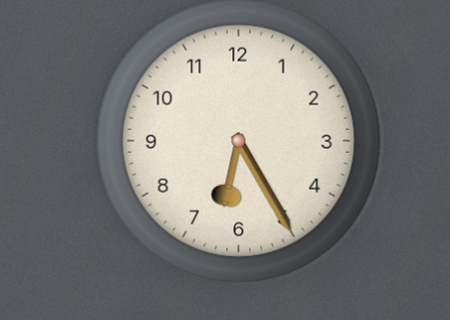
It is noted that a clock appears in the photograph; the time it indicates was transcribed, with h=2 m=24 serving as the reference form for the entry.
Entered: h=6 m=25
